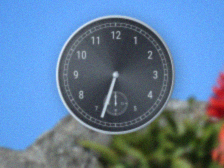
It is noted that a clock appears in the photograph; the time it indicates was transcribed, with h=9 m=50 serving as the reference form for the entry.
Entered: h=6 m=33
